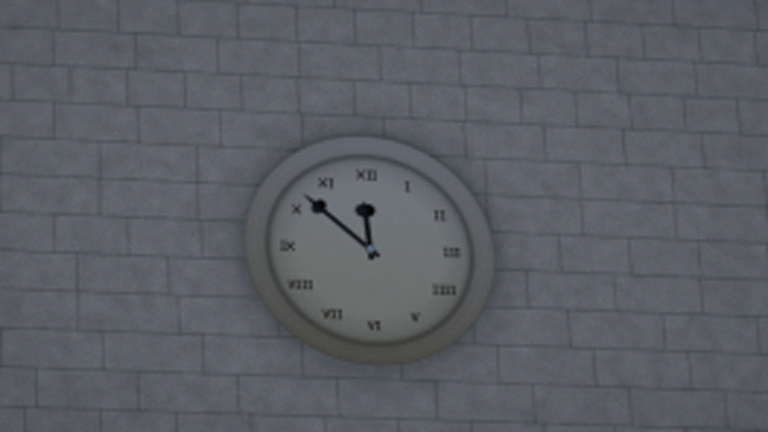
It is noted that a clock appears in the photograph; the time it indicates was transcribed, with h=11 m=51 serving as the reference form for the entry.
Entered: h=11 m=52
